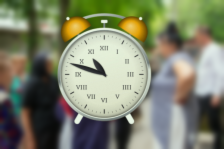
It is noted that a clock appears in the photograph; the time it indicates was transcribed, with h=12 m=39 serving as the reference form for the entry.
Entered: h=10 m=48
